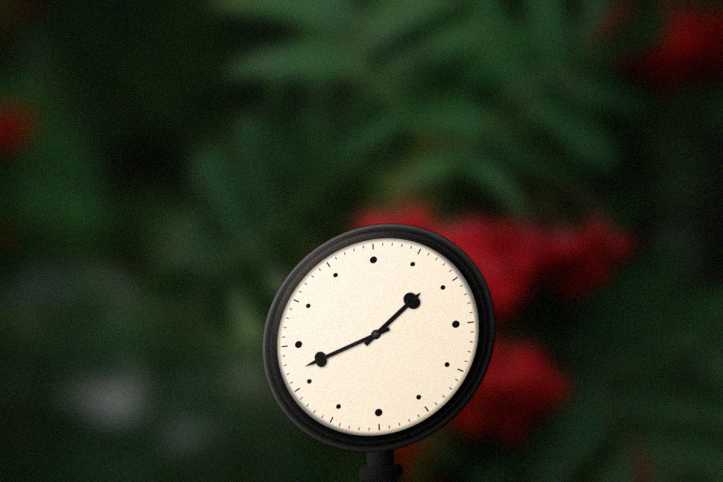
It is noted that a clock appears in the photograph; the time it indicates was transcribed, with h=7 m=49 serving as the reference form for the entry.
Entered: h=1 m=42
